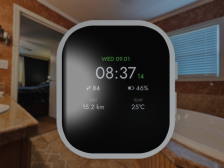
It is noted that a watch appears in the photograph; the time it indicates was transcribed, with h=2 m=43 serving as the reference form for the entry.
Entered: h=8 m=37
